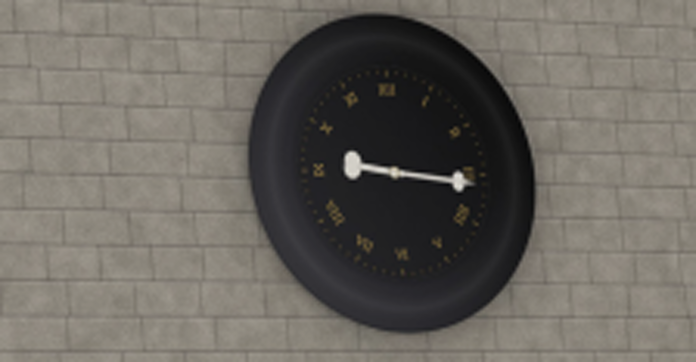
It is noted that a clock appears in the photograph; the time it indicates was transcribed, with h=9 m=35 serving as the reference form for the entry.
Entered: h=9 m=16
